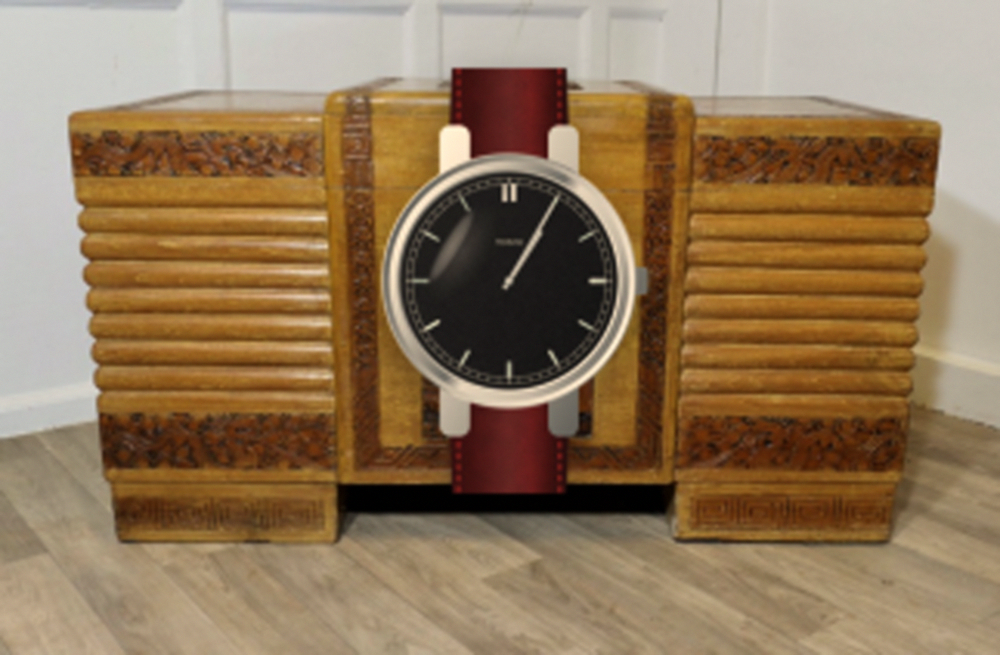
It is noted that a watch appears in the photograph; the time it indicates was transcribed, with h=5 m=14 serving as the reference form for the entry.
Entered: h=1 m=5
